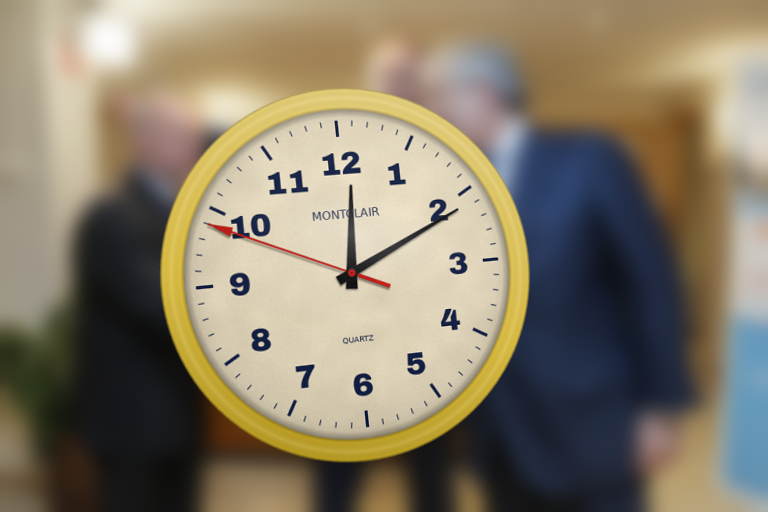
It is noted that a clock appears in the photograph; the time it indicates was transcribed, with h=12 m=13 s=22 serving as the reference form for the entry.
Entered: h=12 m=10 s=49
